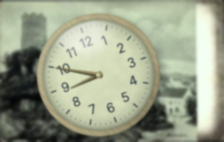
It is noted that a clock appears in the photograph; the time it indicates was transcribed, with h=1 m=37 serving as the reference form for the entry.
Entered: h=8 m=50
